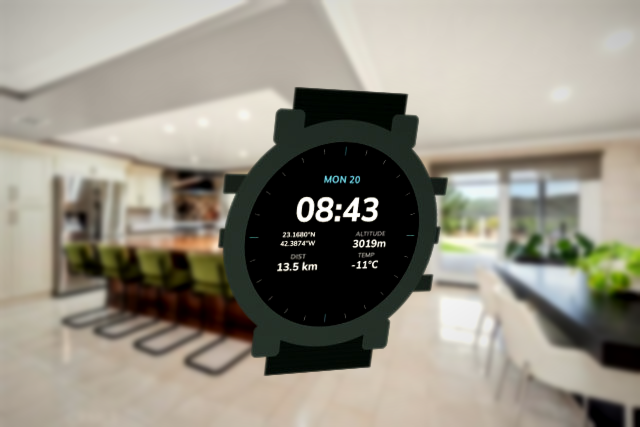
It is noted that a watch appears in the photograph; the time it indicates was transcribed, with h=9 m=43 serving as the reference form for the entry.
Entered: h=8 m=43
